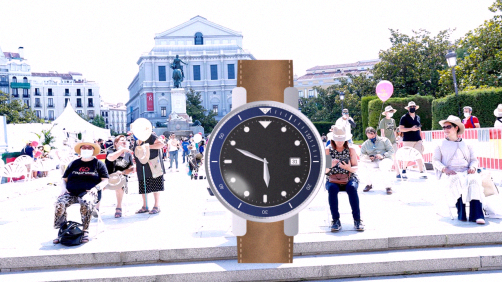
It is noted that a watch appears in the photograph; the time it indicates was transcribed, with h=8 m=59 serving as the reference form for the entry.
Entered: h=5 m=49
